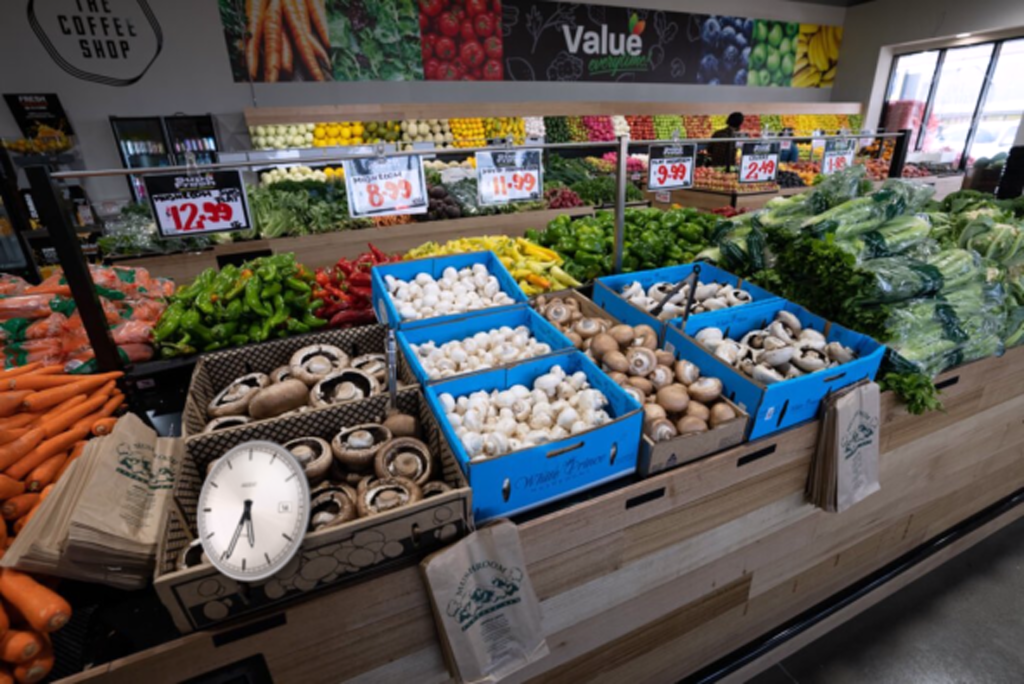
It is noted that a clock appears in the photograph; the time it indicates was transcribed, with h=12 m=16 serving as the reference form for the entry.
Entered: h=5 m=34
